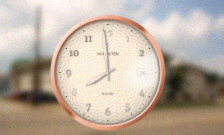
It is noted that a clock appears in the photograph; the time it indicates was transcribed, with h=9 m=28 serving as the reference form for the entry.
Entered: h=7 m=59
